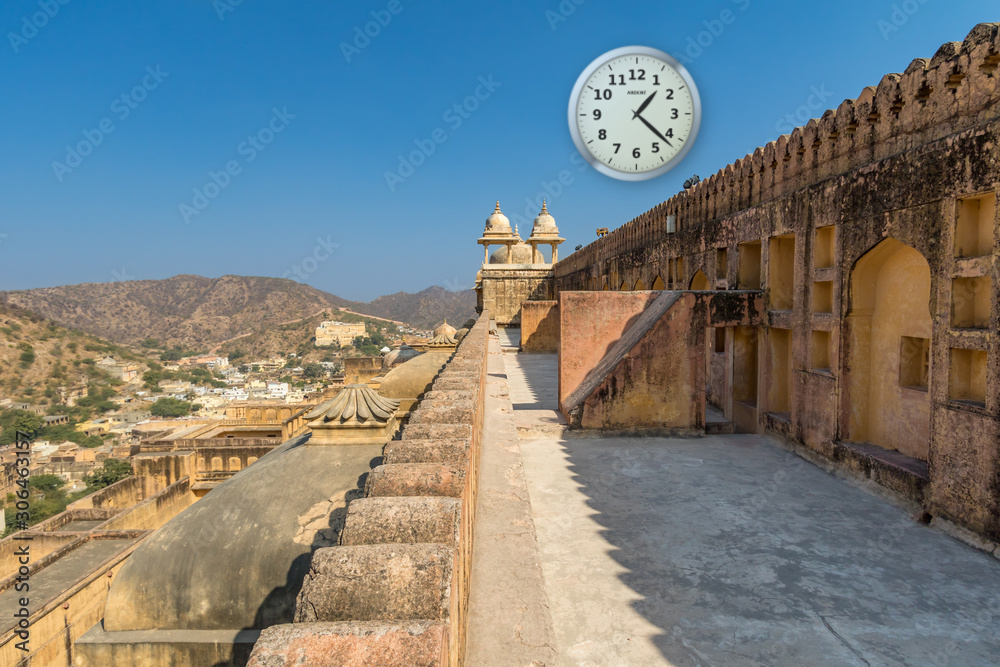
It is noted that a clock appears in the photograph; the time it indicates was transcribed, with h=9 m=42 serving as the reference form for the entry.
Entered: h=1 m=22
